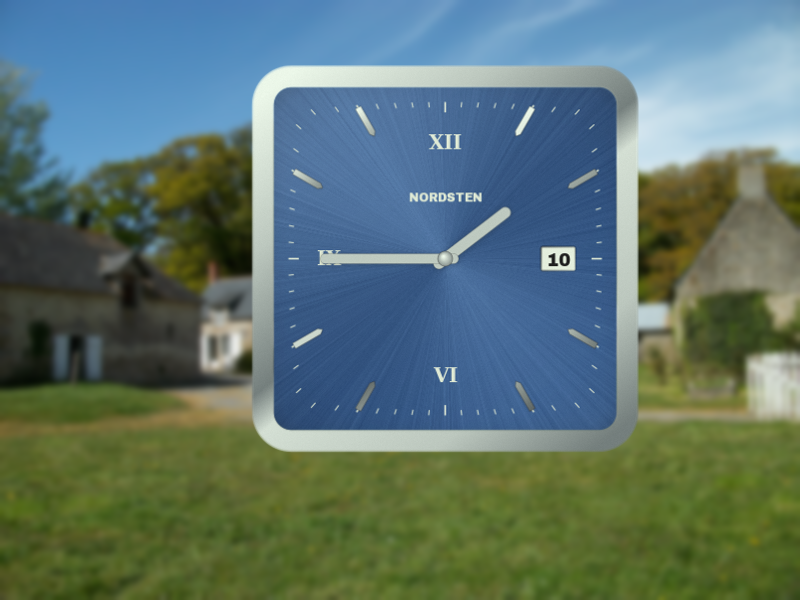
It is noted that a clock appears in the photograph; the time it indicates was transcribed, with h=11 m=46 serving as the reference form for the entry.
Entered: h=1 m=45
